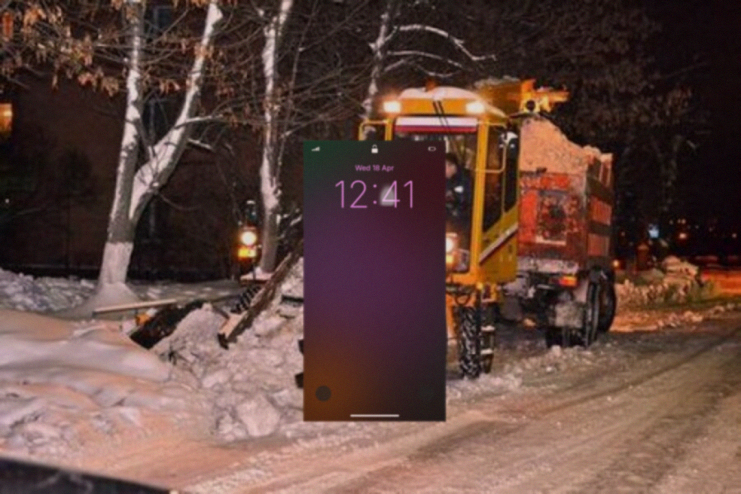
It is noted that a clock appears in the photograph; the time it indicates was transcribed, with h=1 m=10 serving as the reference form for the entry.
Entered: h=12 m=41
